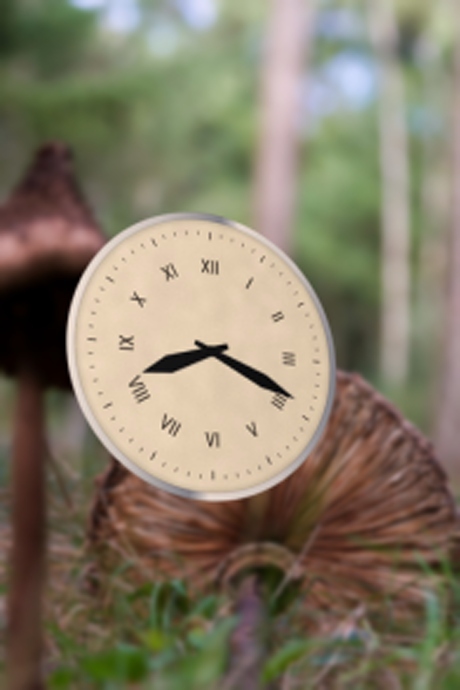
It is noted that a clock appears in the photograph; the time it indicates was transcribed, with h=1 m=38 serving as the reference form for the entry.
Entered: h=8 m=19
